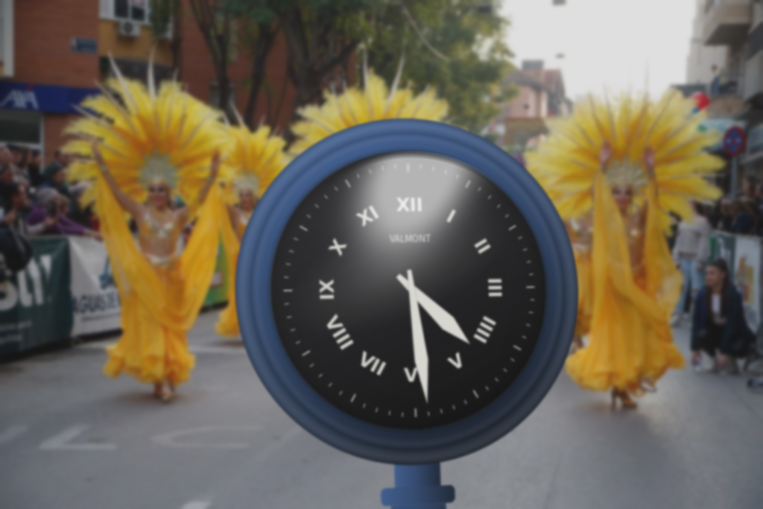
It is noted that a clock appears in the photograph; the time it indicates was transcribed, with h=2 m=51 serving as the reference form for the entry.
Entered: h=4 m=29
